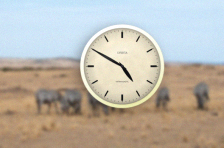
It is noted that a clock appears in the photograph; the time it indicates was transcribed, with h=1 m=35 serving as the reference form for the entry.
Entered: h=4 m=50
